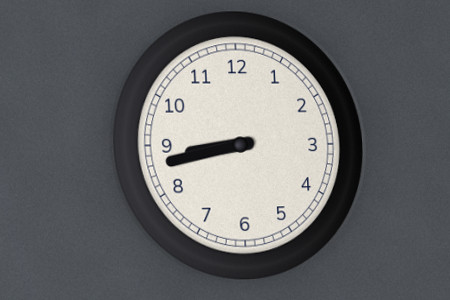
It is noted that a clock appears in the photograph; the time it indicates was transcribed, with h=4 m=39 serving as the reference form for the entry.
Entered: h=8 m=43
